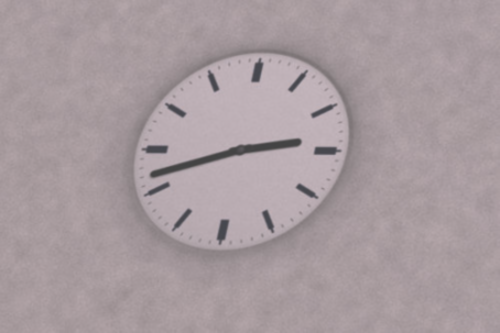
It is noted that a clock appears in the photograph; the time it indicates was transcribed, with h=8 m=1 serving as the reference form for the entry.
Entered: h=2 m=42
